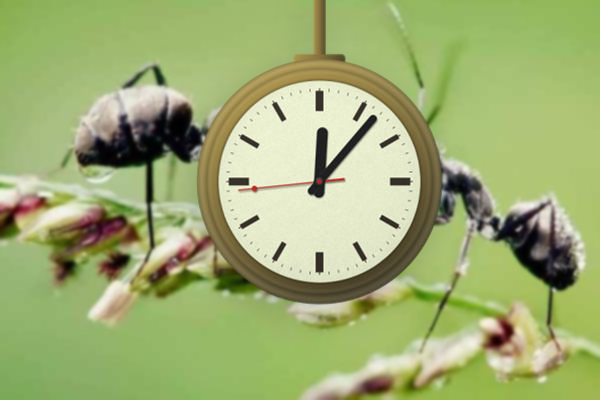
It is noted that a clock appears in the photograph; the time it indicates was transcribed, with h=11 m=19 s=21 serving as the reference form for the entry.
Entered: h=12 m=6 s=44
